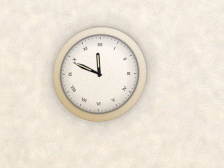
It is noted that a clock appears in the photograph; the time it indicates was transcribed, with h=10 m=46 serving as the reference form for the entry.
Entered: h=11 m=49
